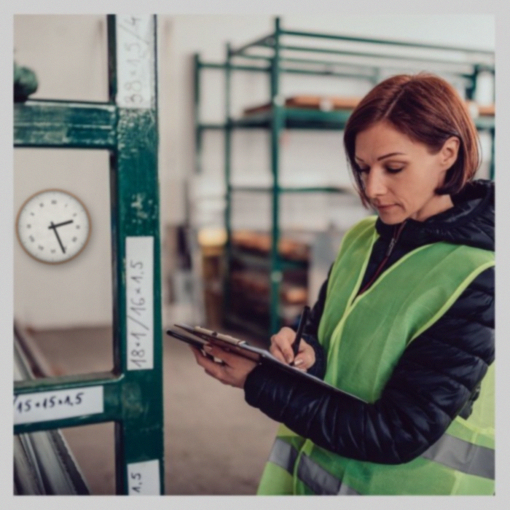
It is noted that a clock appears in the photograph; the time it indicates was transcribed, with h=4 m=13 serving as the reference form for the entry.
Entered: h=2 m=26
